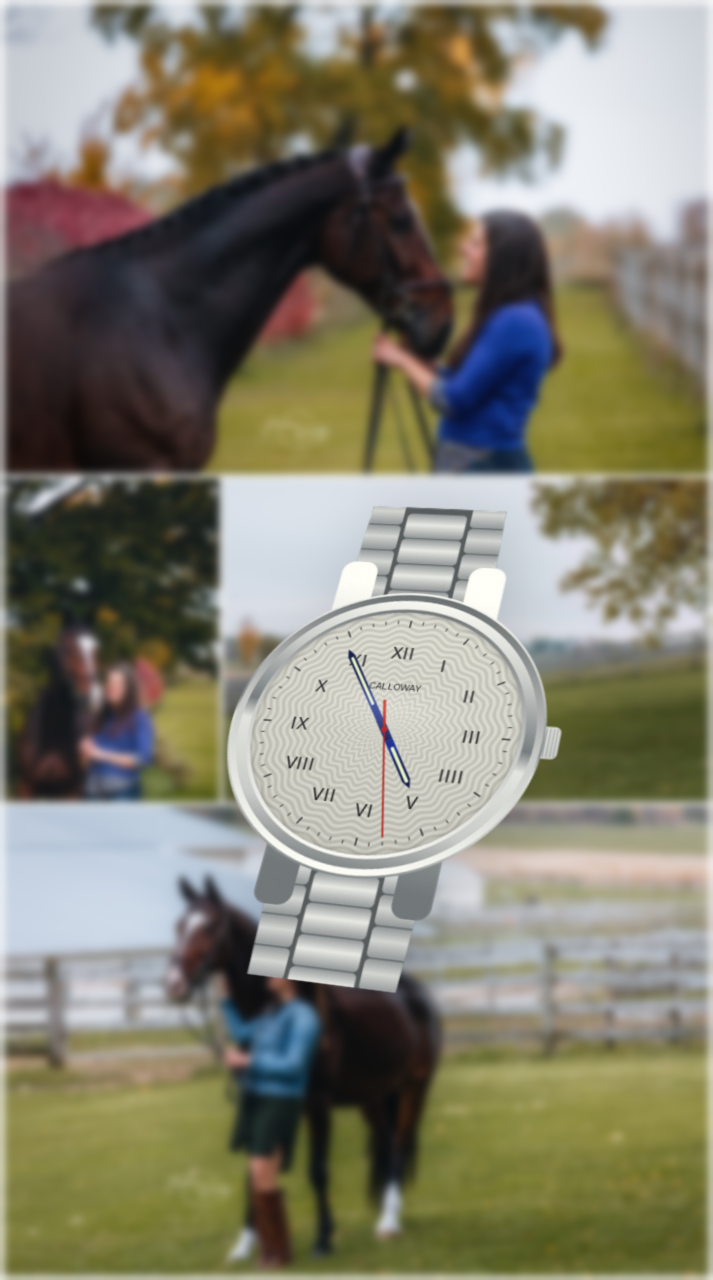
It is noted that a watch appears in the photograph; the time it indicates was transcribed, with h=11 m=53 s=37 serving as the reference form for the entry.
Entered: h=4 m=54 s=28
